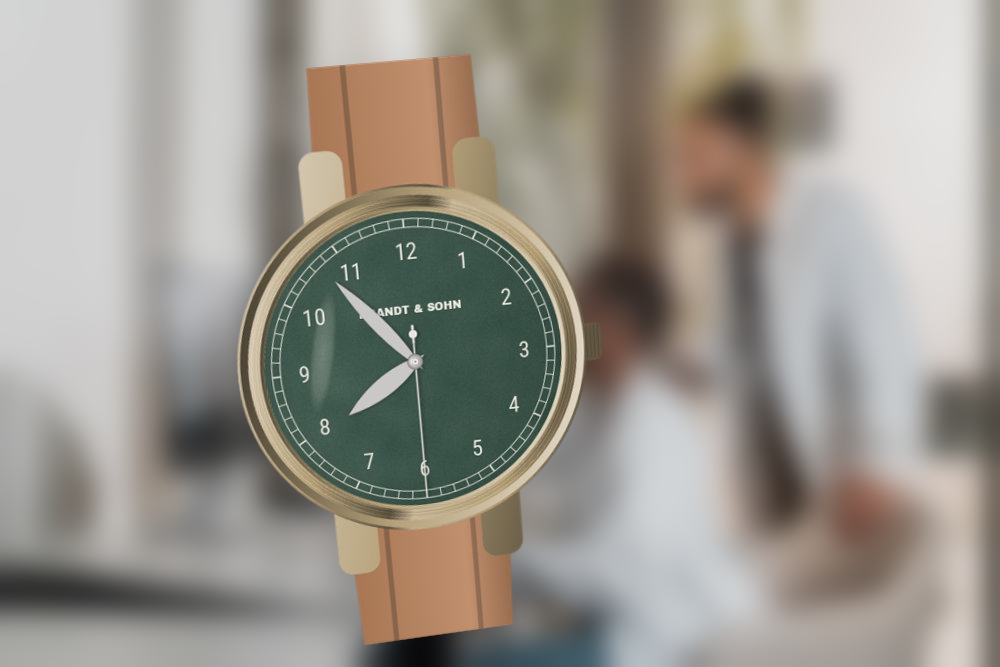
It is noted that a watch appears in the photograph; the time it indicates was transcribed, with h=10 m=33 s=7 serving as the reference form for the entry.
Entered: h=7 m=53 s=30
